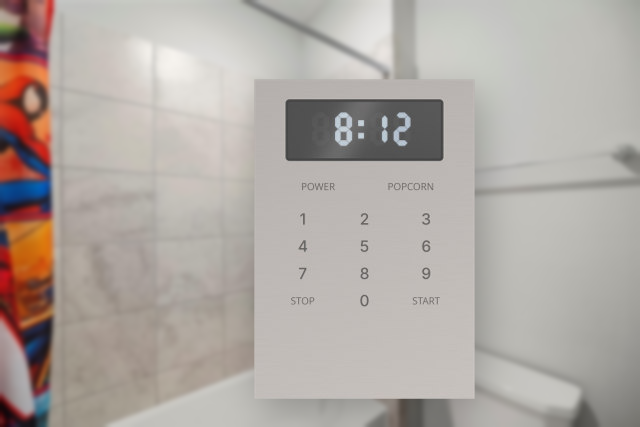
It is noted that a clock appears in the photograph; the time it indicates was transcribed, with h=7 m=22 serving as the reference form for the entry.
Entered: h=8 m=12
